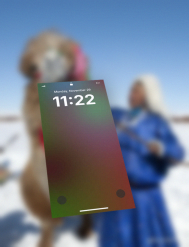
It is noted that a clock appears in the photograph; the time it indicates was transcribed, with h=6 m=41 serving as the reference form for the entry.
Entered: h=11 m=22
